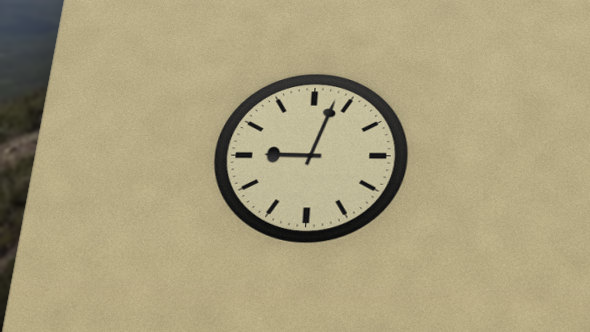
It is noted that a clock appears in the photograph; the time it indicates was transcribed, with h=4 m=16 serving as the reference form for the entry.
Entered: h=9 m=3
